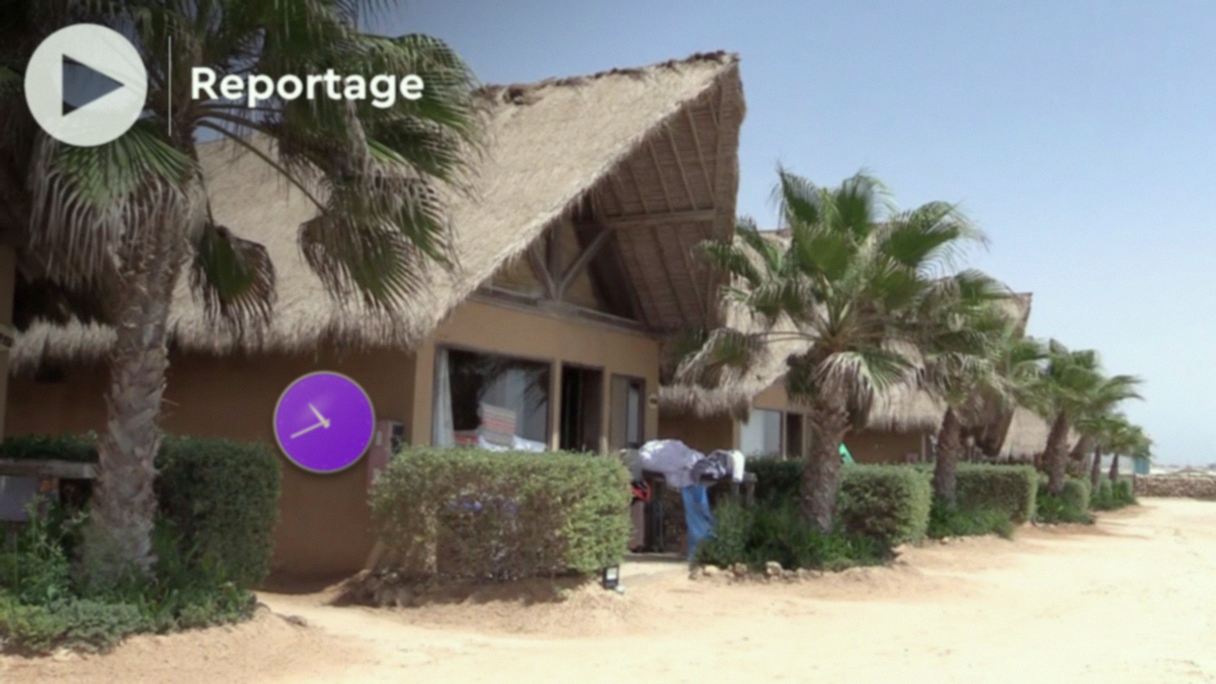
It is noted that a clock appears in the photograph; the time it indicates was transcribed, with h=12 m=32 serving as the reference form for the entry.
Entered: h=10 m=41
